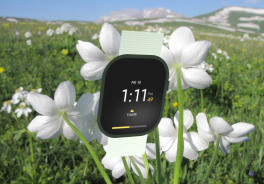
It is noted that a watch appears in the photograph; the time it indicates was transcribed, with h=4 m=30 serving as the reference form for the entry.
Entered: h=1 m=11
